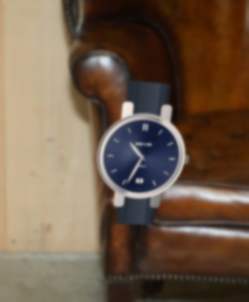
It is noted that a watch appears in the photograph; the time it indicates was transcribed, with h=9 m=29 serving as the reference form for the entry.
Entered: h=10 m=34
